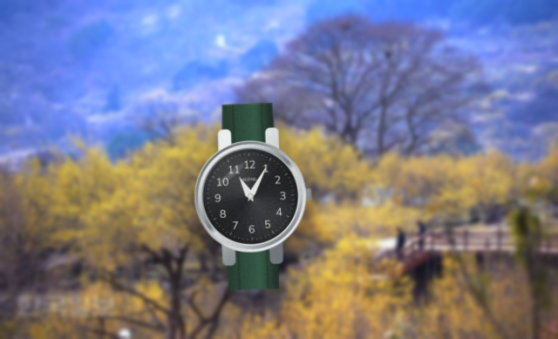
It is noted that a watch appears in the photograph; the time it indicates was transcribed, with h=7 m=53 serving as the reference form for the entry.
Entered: h=11 m=5
